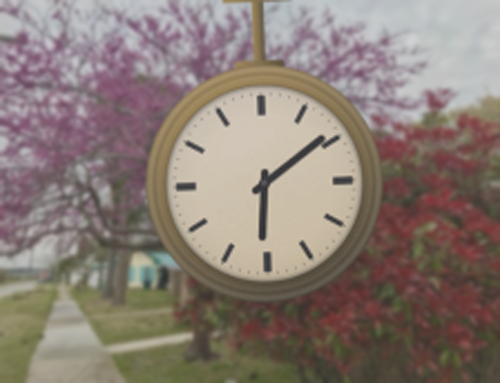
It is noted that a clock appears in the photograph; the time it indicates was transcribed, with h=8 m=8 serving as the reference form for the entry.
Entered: h=6 m=9
